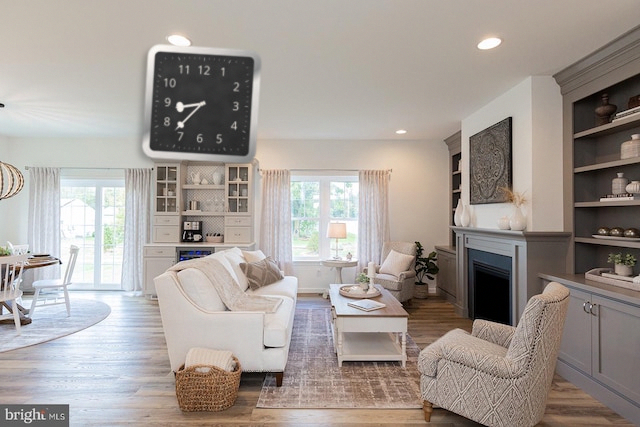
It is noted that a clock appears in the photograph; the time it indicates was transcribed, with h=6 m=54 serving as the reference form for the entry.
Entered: h=8 m=37
